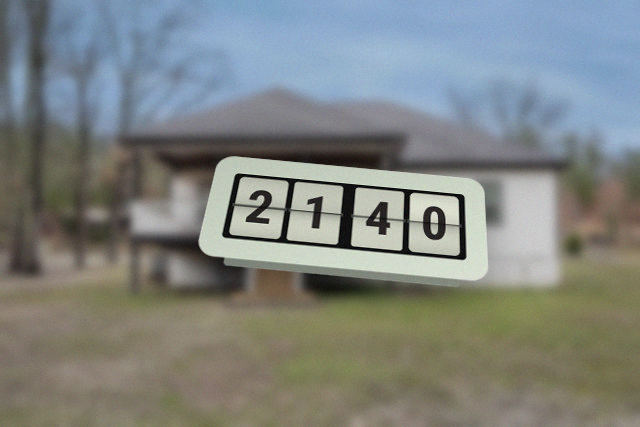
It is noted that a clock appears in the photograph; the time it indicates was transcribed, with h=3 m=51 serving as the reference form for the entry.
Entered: h=21 m=40
